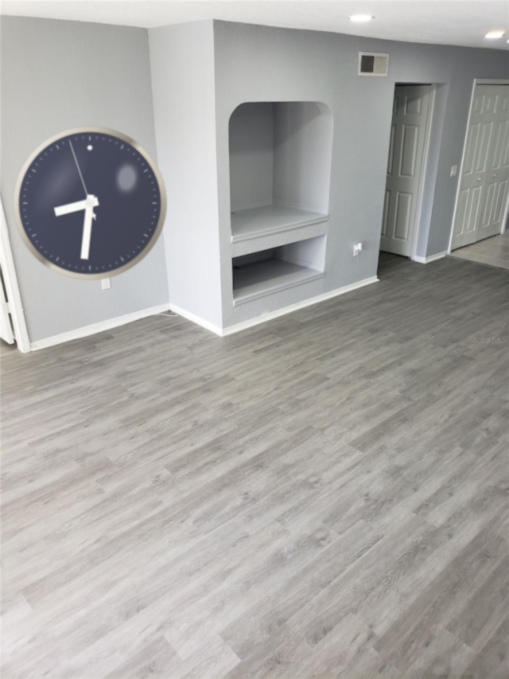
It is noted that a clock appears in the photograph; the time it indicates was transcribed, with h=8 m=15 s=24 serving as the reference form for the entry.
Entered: h=8 m=30 s=57
